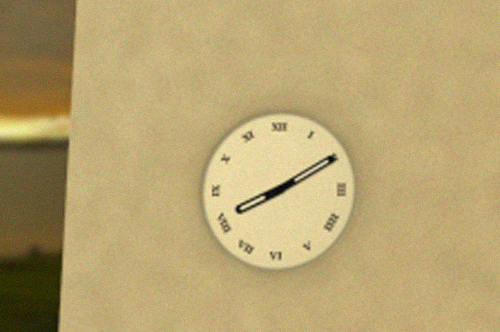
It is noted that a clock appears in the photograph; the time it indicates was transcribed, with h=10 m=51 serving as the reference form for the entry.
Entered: h=8 m=10
